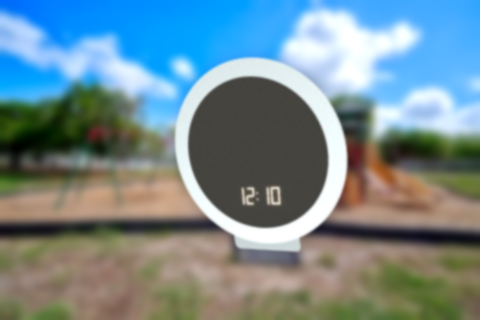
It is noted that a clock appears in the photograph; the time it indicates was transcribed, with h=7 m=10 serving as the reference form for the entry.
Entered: h=12 m=10
